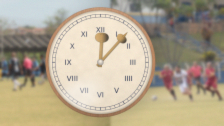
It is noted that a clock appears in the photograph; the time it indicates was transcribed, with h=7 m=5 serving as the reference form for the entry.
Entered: h=12 m=7
